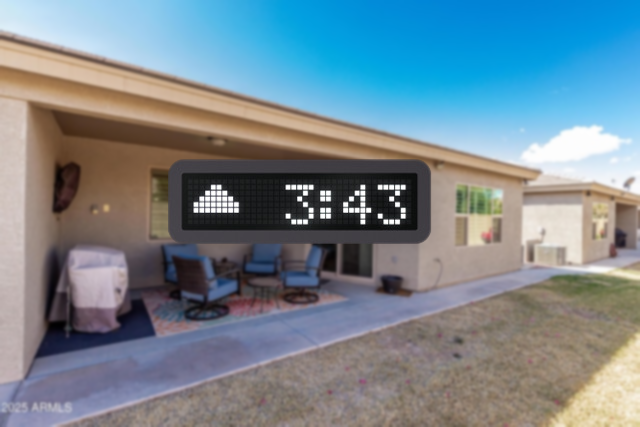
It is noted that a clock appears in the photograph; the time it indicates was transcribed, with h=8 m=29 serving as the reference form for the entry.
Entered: h=3 m=43
